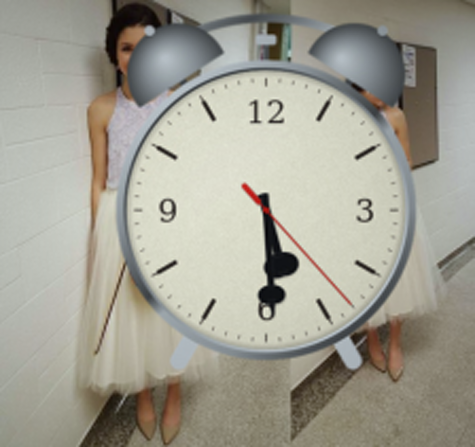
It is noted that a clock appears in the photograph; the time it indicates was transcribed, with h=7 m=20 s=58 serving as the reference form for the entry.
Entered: h=5 m=29 s=23
